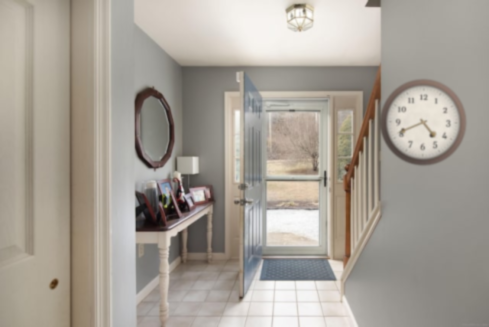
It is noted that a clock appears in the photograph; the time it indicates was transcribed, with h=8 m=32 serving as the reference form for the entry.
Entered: h=4 m=41
